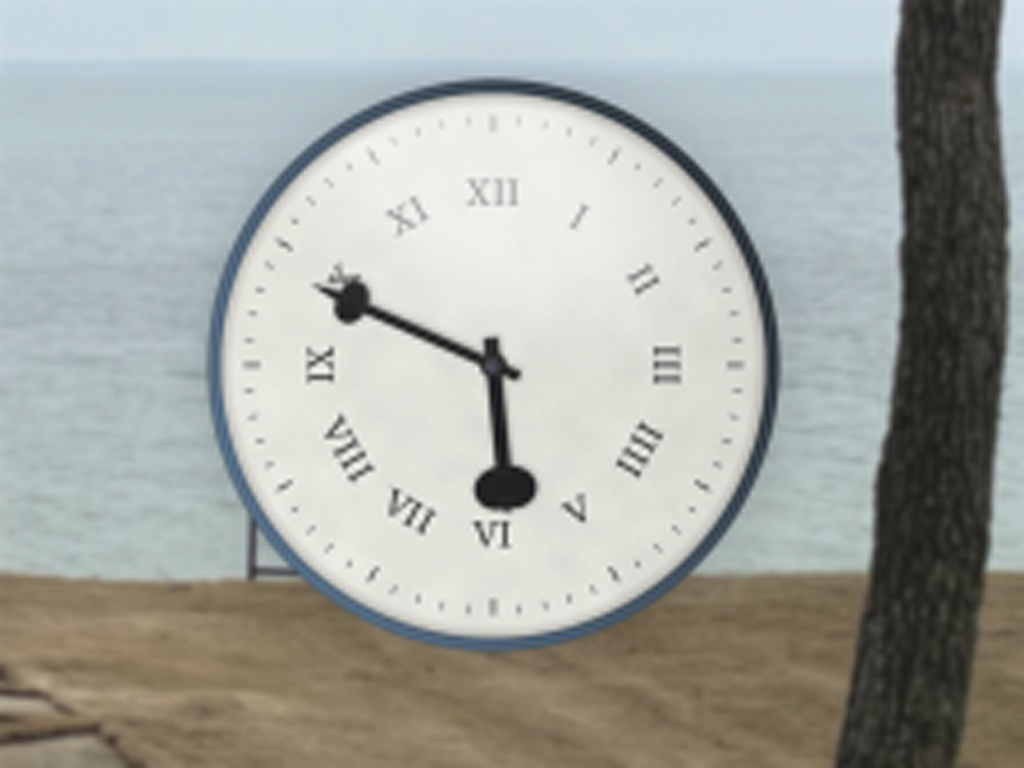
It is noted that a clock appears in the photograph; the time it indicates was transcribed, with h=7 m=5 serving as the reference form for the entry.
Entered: h=5 m=49
